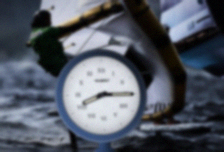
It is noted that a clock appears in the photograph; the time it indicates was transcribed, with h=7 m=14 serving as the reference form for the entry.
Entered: h=8 m=15
